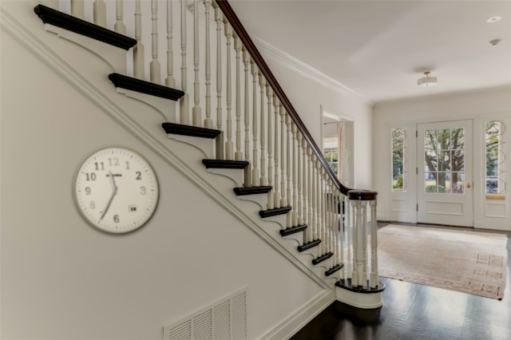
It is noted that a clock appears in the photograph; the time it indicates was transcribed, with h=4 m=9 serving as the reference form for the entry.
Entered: h=11 m=35
